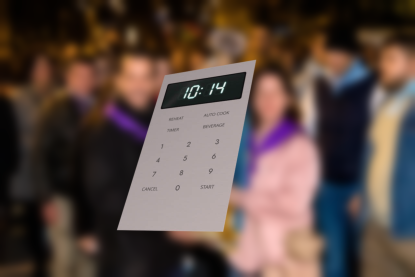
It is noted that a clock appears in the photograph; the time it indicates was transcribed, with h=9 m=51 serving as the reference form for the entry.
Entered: h=10 m=14
